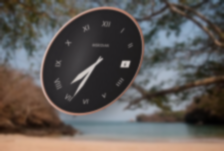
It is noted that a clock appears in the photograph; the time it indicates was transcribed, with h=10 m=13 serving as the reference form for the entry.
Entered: h=7 m=34
